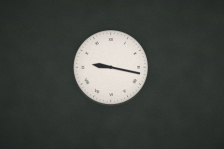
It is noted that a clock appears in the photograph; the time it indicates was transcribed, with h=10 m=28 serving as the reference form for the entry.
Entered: h=9 m=17
